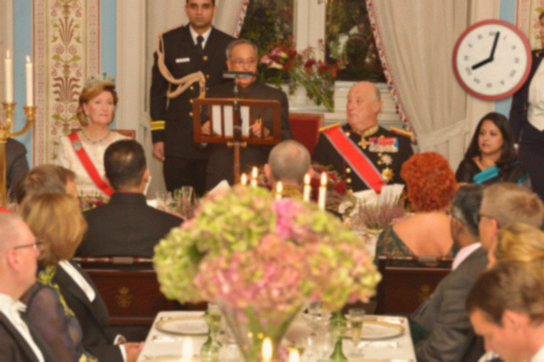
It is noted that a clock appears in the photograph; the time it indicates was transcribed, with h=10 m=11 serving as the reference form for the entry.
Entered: h=8 m=2
